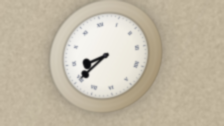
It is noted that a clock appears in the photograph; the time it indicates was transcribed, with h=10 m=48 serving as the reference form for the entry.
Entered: h=8 m=40
